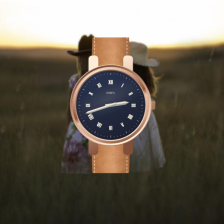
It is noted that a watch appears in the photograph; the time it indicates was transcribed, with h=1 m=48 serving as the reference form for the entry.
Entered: h=2 m=42
